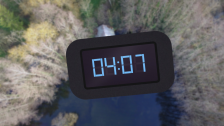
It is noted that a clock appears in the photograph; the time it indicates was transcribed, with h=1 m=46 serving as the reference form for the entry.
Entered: h=4 m=7
